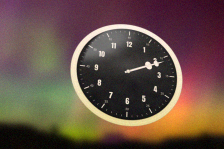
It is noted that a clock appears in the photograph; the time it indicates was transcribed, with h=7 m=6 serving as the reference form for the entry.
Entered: h=2 m=11
